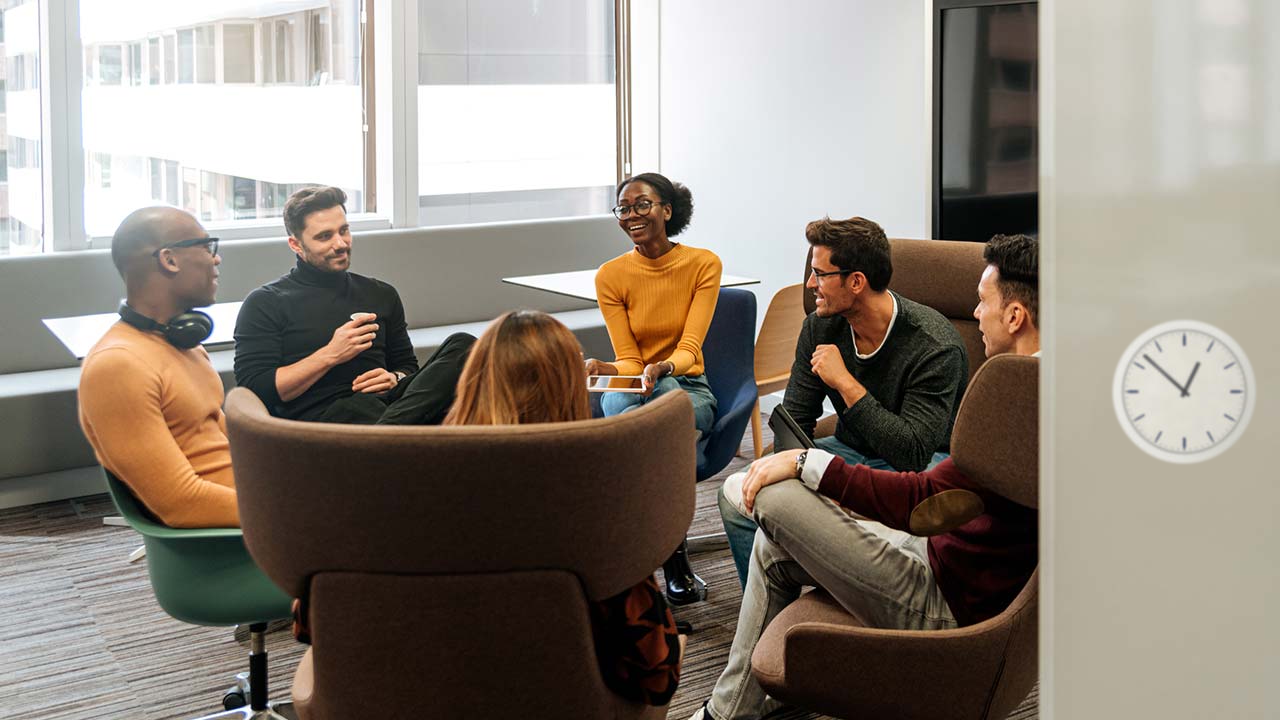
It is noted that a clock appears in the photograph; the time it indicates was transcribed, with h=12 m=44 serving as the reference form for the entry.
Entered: h=12 m=52
